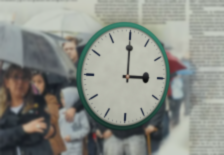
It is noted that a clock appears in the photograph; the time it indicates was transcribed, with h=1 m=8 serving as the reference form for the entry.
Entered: h=3 m=0
